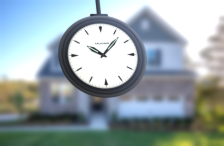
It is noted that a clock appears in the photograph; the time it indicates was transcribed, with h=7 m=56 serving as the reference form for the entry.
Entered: h=10 m=7
